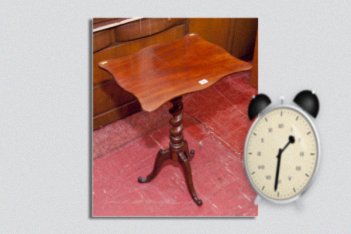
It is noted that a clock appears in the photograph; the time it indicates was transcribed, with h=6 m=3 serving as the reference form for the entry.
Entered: h=1 m=31
